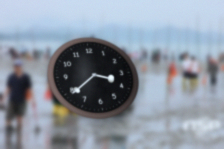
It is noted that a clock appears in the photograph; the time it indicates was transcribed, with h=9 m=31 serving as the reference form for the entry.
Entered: h=3 m=39
